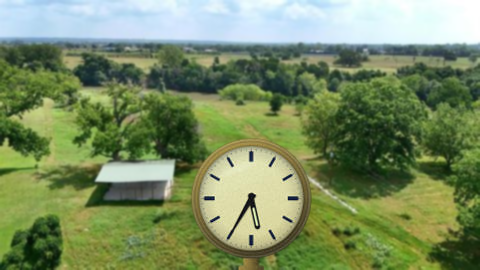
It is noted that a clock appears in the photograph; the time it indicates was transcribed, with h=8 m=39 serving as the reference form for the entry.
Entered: h=5 m=35
